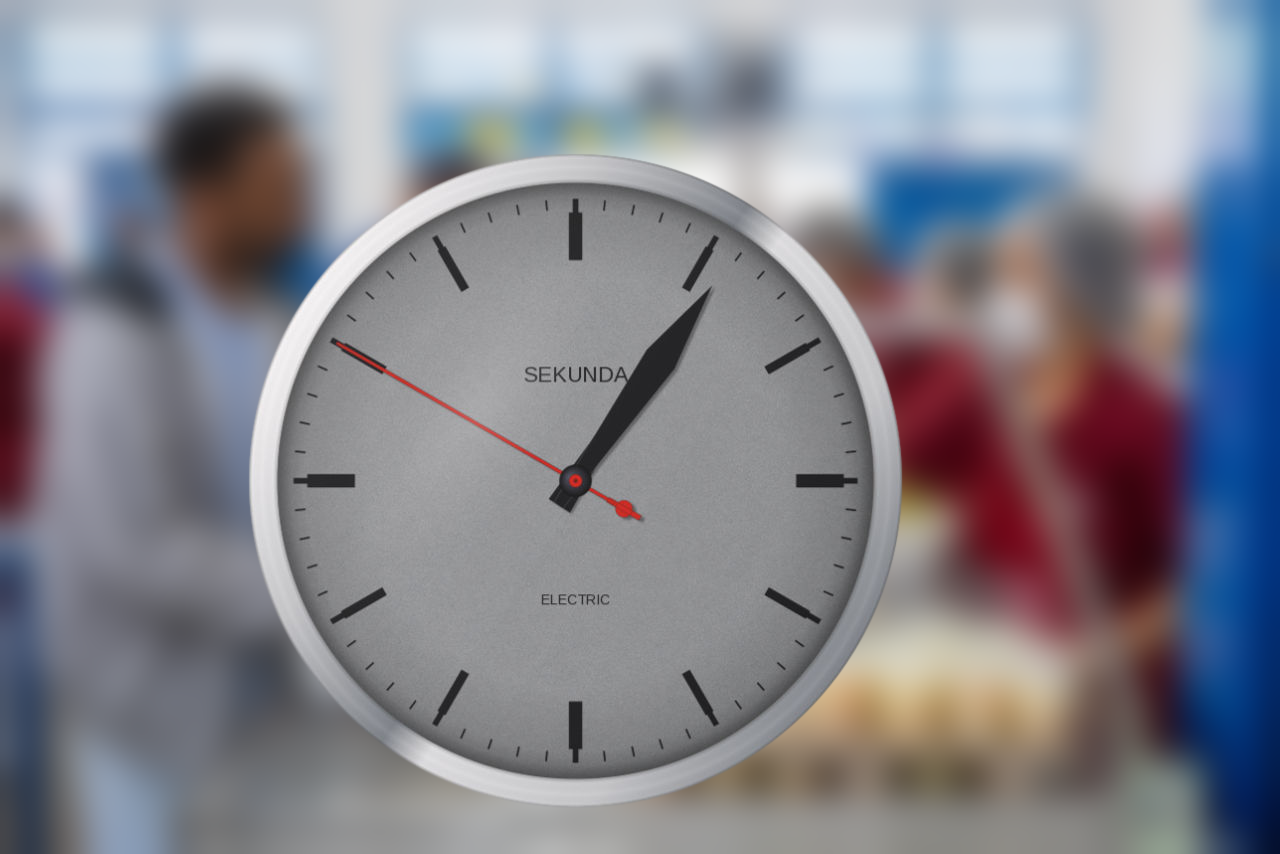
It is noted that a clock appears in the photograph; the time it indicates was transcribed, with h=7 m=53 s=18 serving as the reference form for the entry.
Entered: h=1 m=5 s=50
